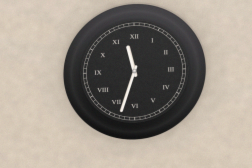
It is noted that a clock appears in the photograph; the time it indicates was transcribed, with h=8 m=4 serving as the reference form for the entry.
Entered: h=11 m=33
